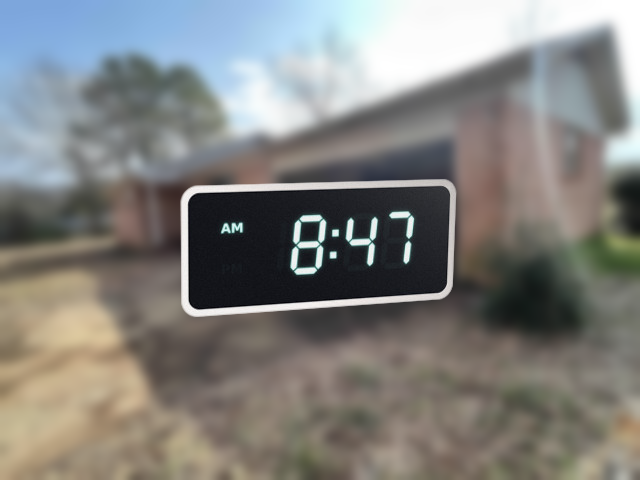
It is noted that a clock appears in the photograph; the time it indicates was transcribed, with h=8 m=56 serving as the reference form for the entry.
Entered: h=8 m=47
